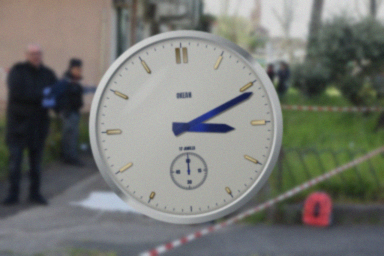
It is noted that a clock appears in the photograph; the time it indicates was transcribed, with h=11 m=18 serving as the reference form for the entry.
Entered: h=3 m=11
